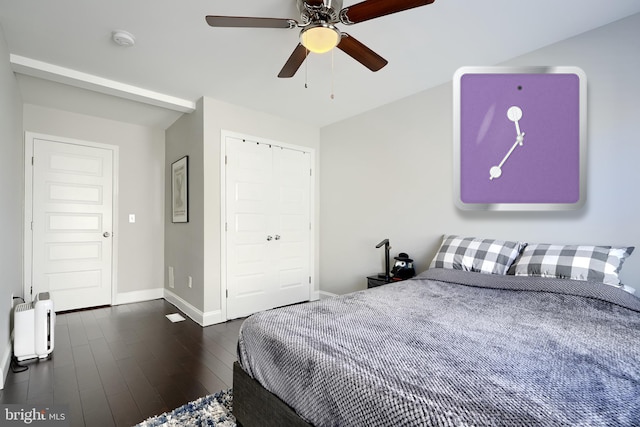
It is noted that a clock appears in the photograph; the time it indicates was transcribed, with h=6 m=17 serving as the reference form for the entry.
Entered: h=11 m=36
